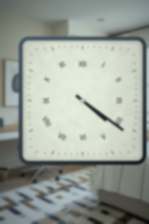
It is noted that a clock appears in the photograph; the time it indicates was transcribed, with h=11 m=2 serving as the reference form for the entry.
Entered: h=4 m=21
